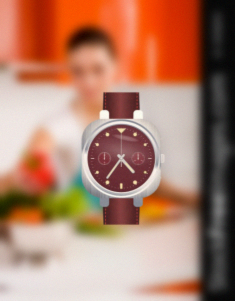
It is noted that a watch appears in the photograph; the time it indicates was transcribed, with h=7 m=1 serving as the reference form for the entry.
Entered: h=4 m=36
